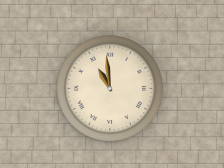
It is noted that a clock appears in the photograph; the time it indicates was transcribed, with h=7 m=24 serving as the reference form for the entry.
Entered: h=10 m=59
